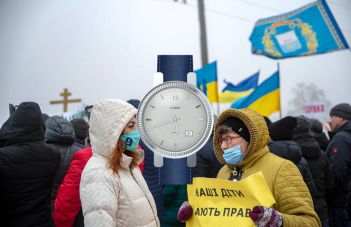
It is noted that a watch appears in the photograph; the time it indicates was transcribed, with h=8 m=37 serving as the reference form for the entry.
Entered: h=5 m=42
